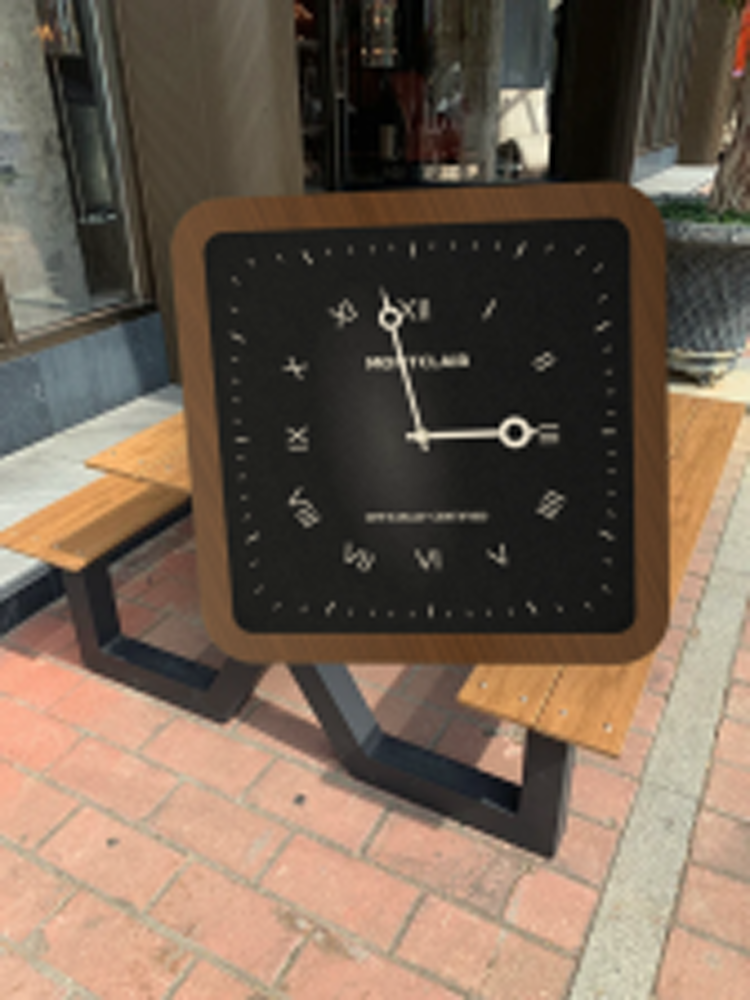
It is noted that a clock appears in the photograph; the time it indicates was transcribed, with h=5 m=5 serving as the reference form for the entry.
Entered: h=2 m=58
